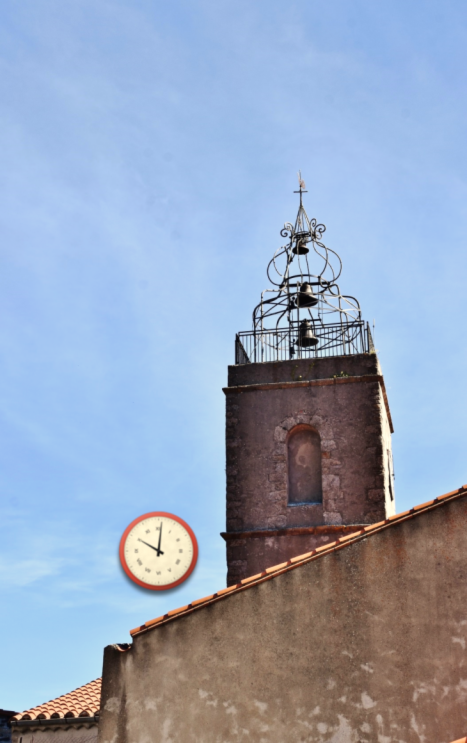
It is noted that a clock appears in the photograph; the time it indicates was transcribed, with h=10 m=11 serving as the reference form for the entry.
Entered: h=10 m=1
